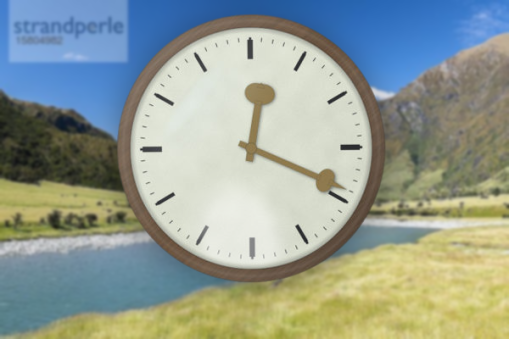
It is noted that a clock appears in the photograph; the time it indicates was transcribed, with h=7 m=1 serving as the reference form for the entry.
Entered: h=12 m=19
